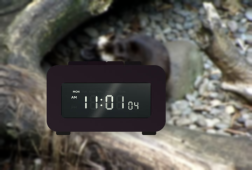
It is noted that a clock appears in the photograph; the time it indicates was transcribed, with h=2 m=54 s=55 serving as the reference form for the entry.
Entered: h=11 m=1 s=4
